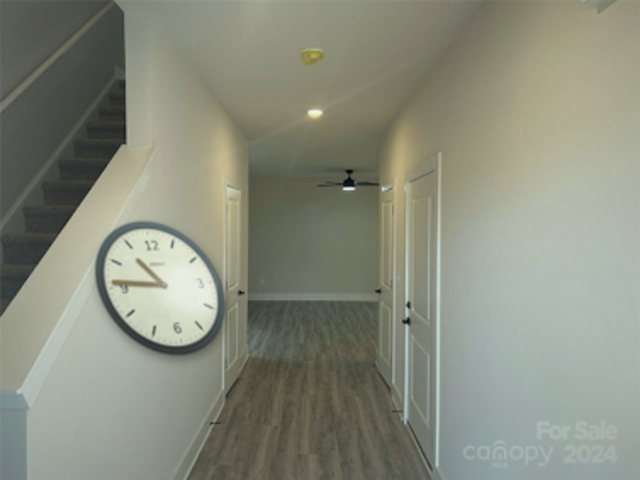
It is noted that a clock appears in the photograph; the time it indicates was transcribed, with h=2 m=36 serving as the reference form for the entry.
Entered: h=10 m=46
